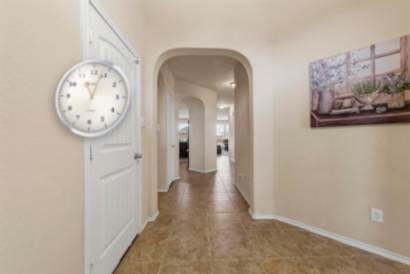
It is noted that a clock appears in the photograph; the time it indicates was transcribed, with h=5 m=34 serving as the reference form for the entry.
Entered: h=11 m=3
